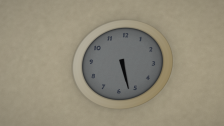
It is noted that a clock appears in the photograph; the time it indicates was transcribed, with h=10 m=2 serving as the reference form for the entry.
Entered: h=5 m=27
